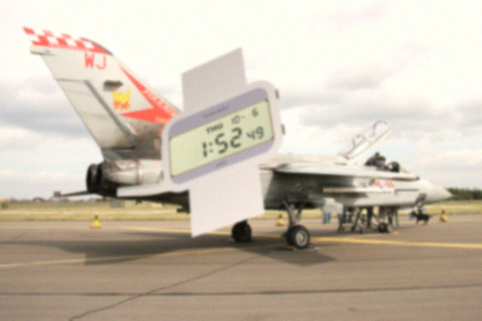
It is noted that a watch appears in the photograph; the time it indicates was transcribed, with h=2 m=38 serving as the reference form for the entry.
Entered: h=1 m=52
